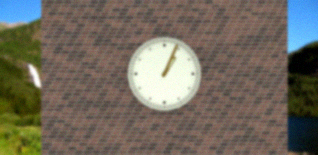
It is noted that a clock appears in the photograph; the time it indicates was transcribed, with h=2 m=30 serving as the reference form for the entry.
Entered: h=1 m=4
